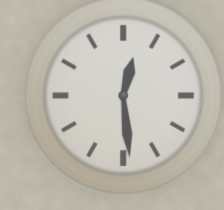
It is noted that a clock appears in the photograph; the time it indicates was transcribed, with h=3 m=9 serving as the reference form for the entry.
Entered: h=12 m=29
